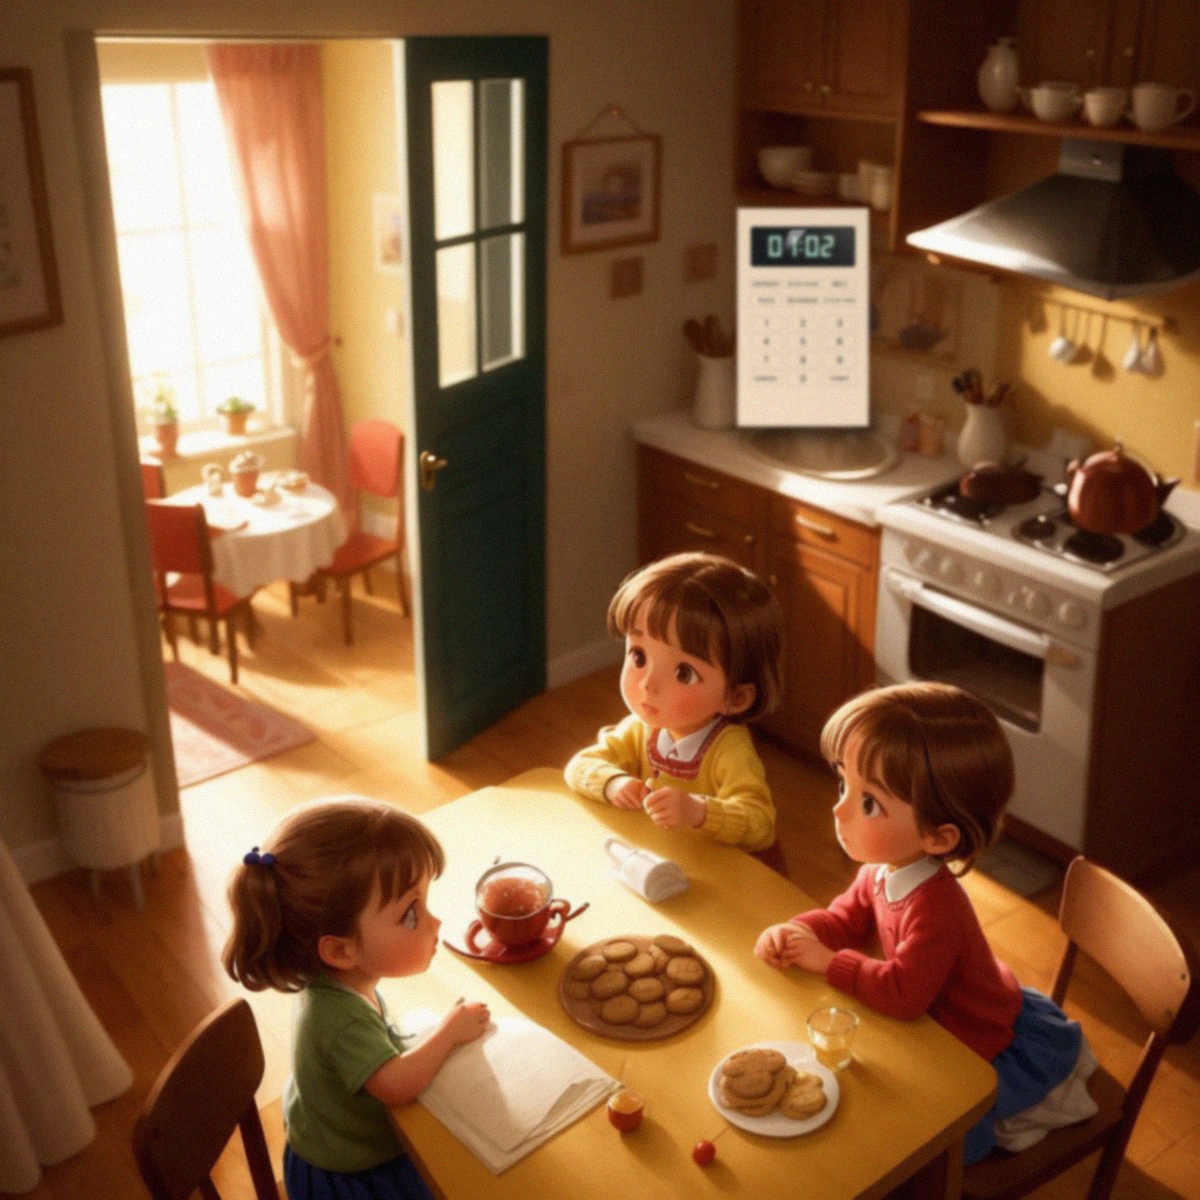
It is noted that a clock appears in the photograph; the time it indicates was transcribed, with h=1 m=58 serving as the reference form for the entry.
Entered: h=1 m=2
